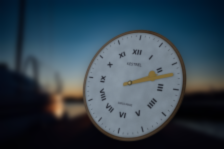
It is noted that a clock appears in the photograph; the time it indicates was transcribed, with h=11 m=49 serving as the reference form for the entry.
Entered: h=2 m=12
